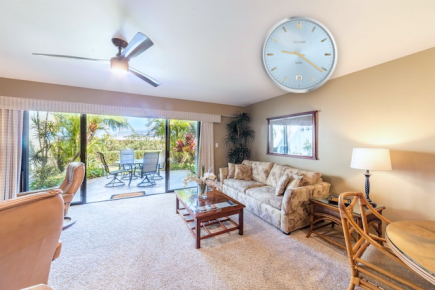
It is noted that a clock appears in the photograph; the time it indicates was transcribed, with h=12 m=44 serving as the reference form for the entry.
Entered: h=9 m=21
